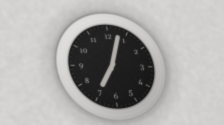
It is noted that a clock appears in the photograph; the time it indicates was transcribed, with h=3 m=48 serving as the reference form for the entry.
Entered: h=7 m=3
